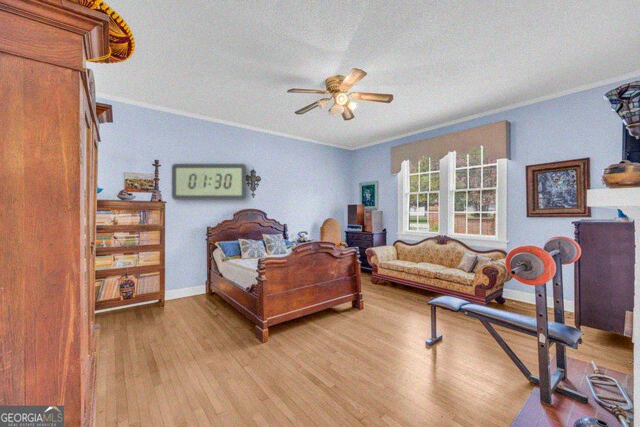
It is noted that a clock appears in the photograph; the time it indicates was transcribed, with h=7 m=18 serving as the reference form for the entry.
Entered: h=1 m=30
